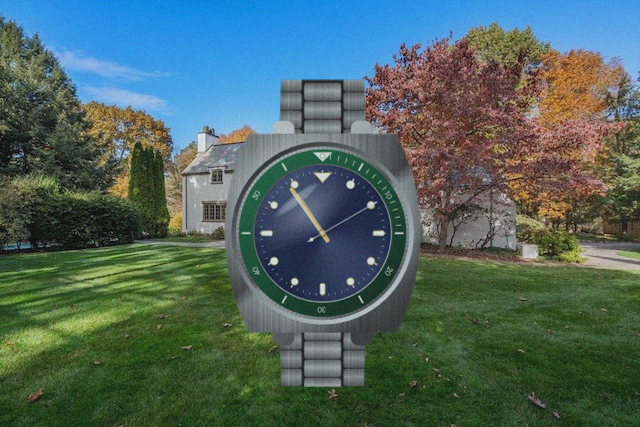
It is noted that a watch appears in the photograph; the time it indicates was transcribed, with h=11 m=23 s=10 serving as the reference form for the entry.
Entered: h=10 m=54 s=10
